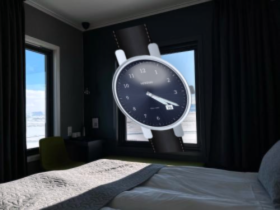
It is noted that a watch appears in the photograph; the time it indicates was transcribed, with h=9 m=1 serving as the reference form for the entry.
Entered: h=4 m=20
